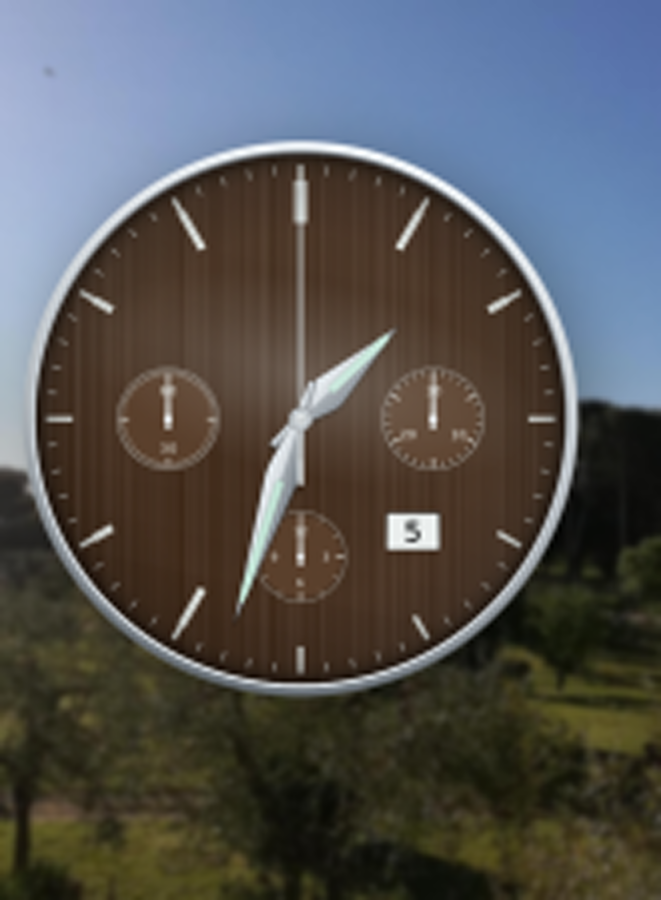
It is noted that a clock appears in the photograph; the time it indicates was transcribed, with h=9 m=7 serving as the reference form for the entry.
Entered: h=1 m=33
